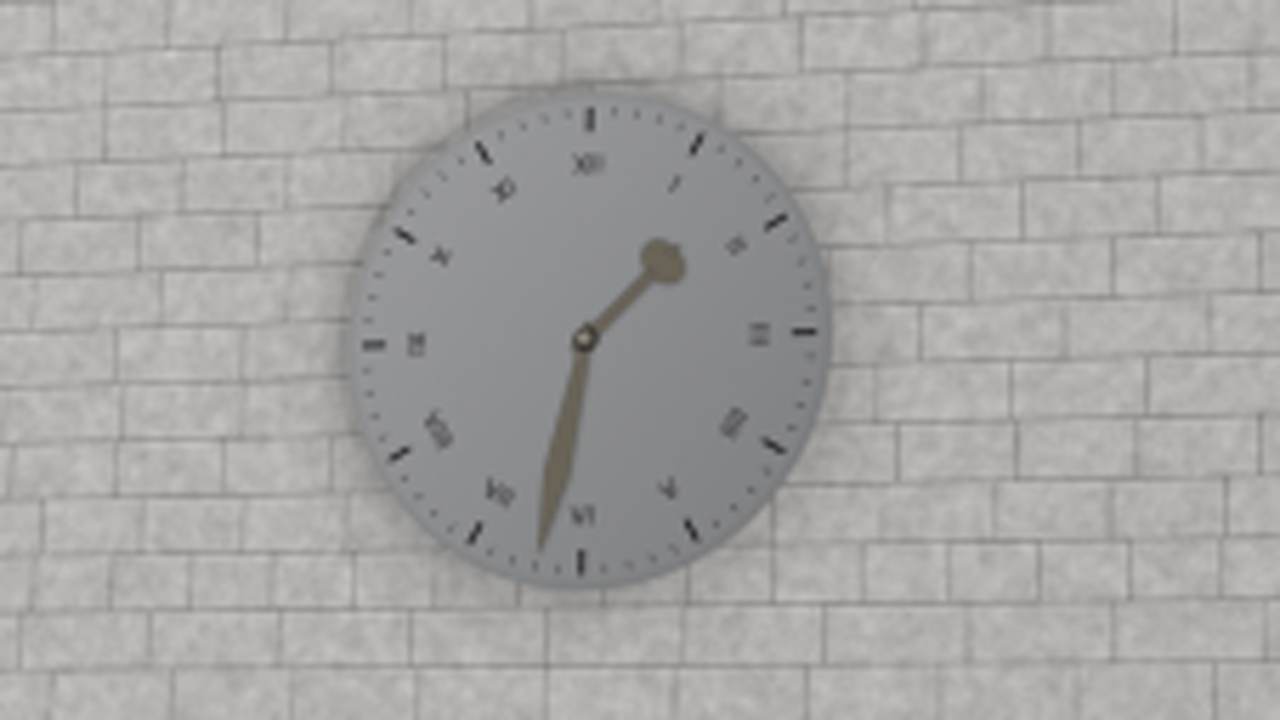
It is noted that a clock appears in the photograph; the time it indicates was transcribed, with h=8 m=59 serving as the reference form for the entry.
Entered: h=1 m=32
